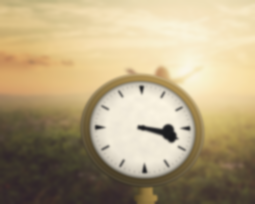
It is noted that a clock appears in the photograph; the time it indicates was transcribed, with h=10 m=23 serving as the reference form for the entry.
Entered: h=3 m=18
